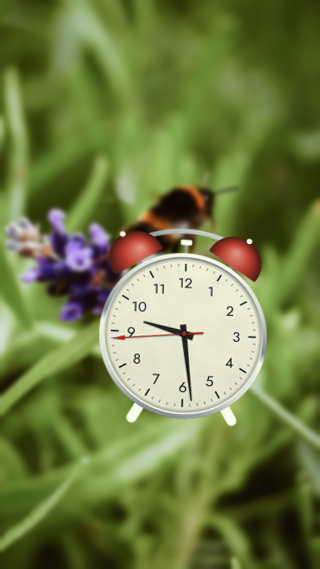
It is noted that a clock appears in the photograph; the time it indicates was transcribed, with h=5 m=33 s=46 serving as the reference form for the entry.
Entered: h=9 m=28 s=44
